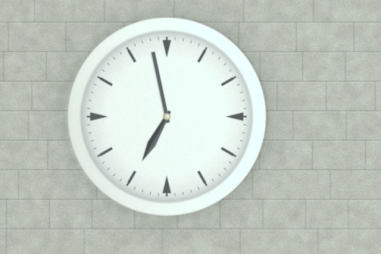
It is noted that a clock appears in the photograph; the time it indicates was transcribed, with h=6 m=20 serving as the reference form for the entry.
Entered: h=6 m=58
